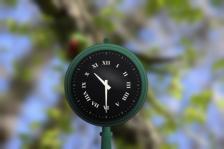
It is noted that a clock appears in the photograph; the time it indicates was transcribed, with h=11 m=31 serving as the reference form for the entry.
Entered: h=10 m=30
